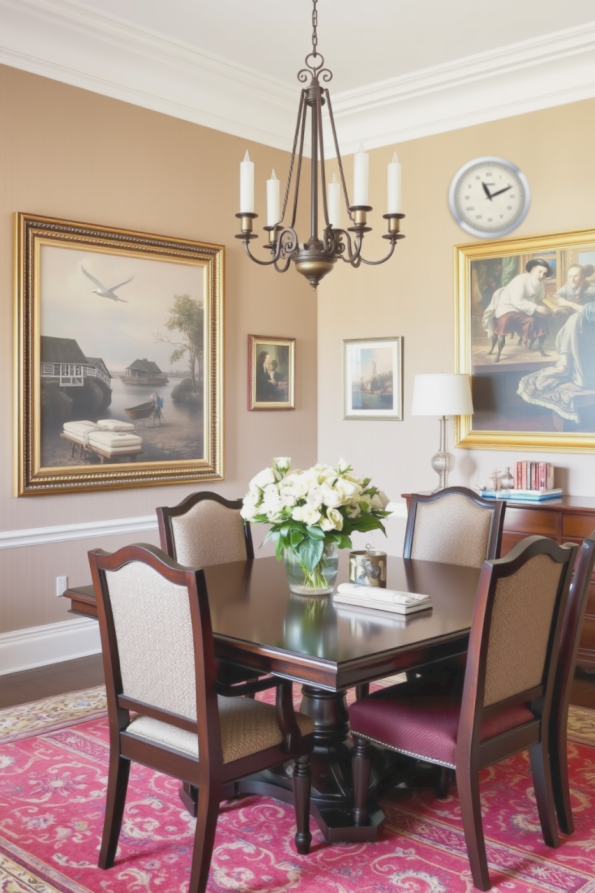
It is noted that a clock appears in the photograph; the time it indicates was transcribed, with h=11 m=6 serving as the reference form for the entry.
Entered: h=11 m=11
